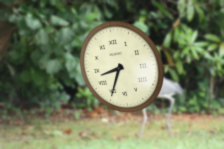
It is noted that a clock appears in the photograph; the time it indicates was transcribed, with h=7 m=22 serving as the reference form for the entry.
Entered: h=8 m=35
